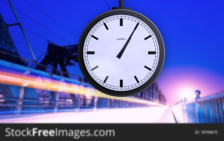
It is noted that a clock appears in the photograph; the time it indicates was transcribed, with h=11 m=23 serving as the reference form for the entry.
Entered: h=1 m=5
